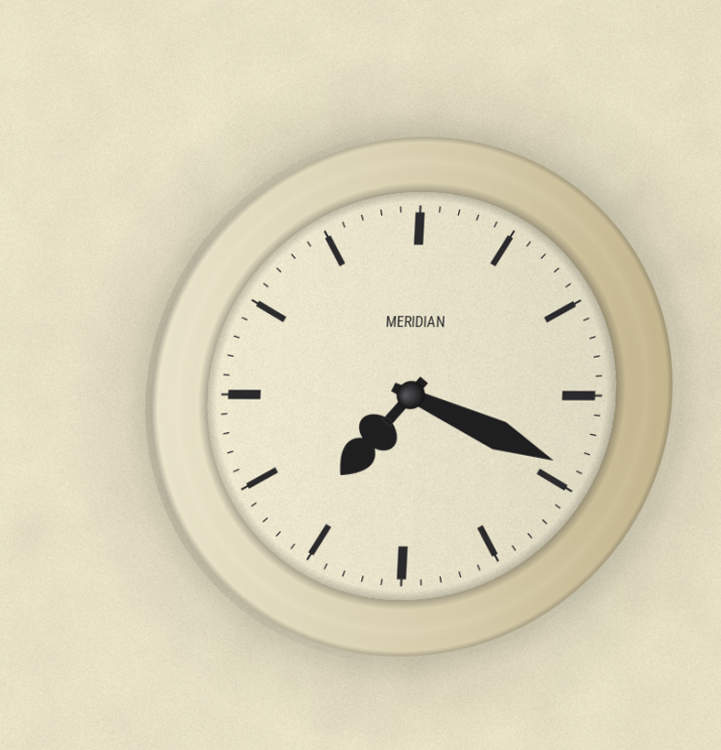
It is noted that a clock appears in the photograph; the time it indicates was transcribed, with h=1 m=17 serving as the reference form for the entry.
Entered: h=7 m=19
